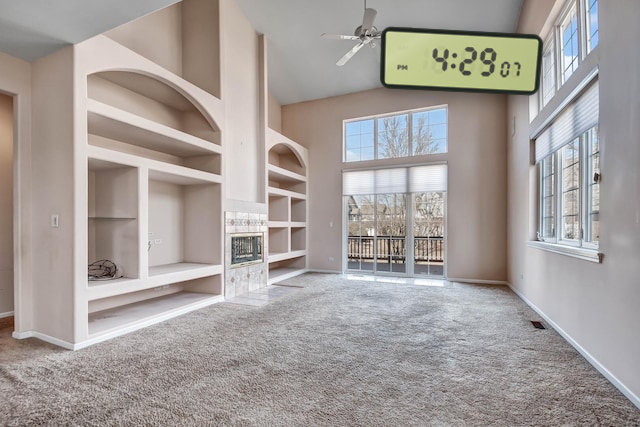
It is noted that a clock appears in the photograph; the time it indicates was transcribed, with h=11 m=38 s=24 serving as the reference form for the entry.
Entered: h=4 m=29 s=7
